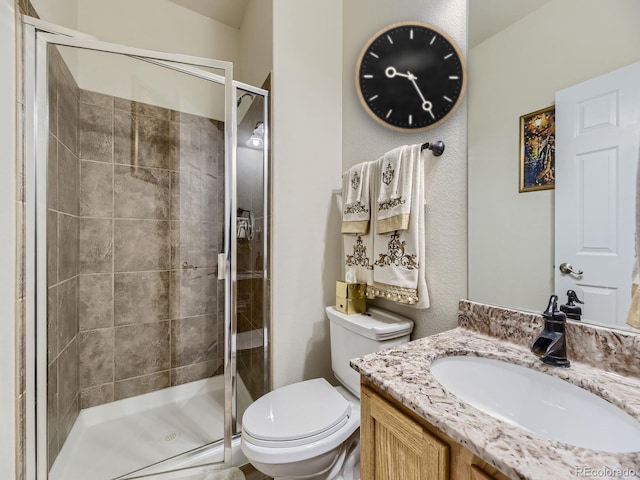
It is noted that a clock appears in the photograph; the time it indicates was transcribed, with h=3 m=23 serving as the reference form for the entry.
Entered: h=9 m=25
